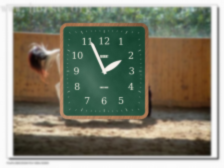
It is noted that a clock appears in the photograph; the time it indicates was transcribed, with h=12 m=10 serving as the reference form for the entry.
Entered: h=1 m=56
